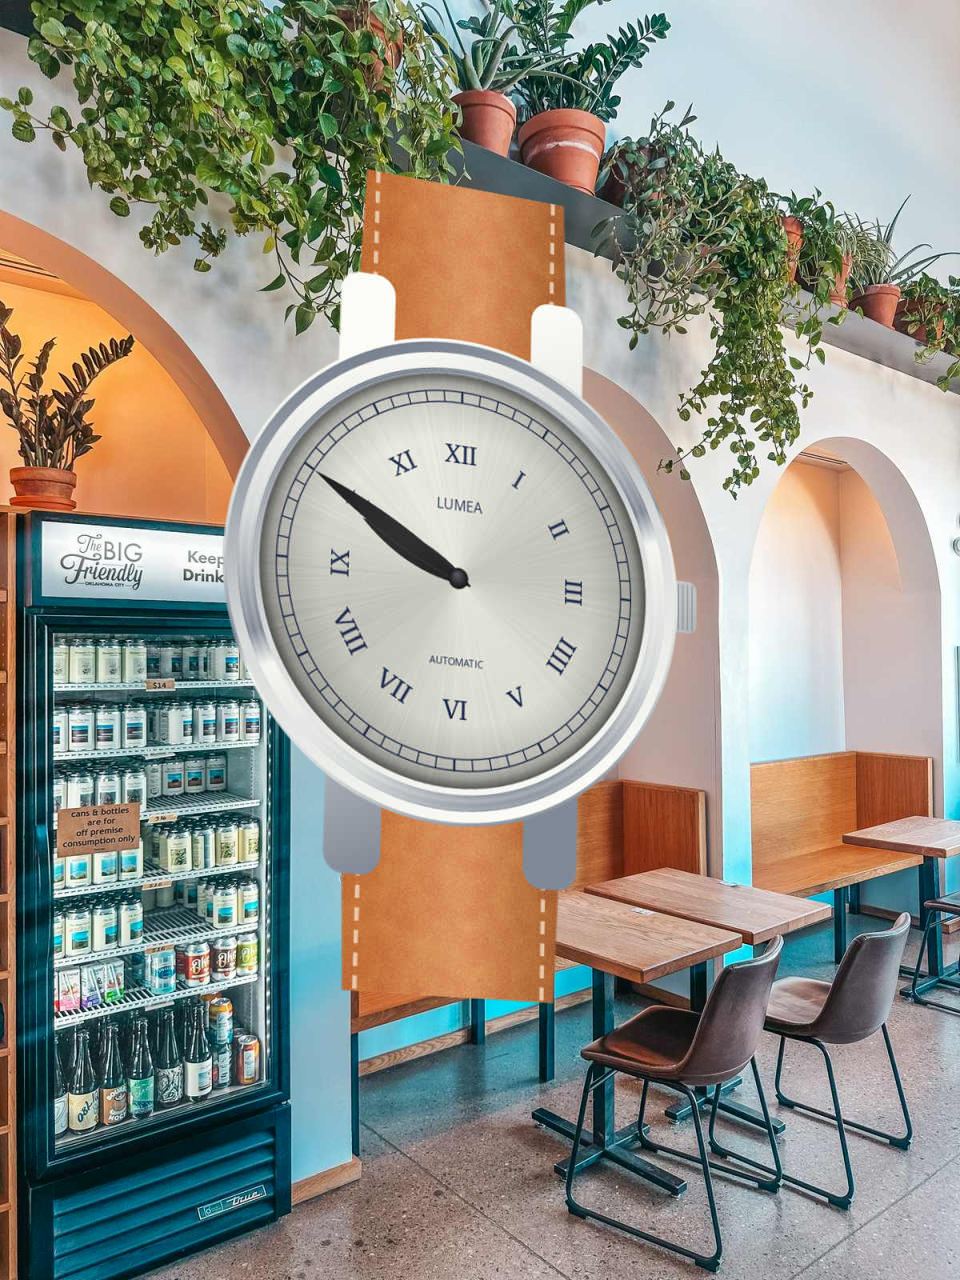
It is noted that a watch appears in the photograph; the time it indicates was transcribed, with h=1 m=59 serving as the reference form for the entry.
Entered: h=9 m=50
